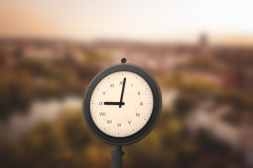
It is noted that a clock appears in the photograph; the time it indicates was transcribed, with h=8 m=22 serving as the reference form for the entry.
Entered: h=9 m=1
